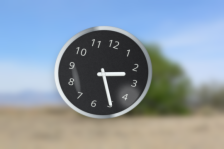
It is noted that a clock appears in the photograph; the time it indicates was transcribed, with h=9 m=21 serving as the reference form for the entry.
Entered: h=2 m=25
